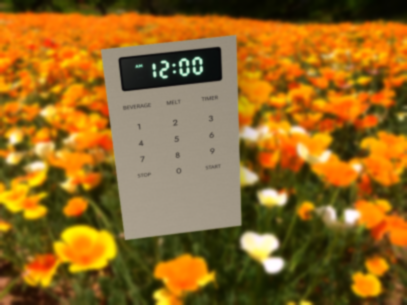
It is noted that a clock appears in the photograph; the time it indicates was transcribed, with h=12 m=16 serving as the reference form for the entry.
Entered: h=12 m=0
